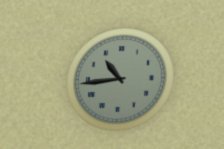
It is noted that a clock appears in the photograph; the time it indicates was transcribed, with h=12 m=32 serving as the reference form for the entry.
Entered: h=10 m=44
